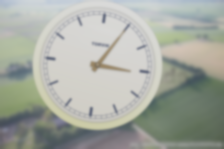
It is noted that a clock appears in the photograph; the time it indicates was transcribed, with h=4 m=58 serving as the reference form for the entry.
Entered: h=3 m=5
